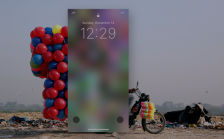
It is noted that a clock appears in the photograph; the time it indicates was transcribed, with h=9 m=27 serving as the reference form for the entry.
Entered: h=12 m=29
